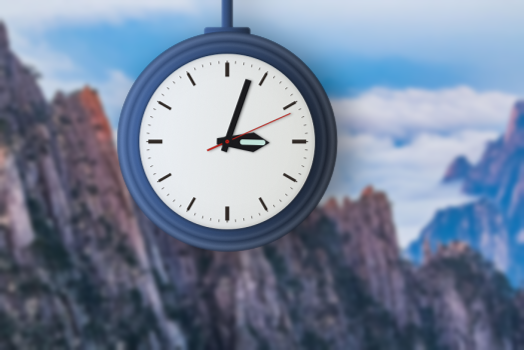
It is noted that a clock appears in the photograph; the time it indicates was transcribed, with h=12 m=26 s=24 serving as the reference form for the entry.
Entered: h=3 m=3 s=11
